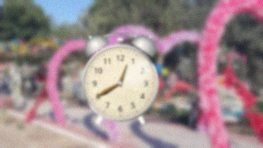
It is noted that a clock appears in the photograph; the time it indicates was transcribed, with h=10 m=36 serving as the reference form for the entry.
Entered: h=12 m=40
